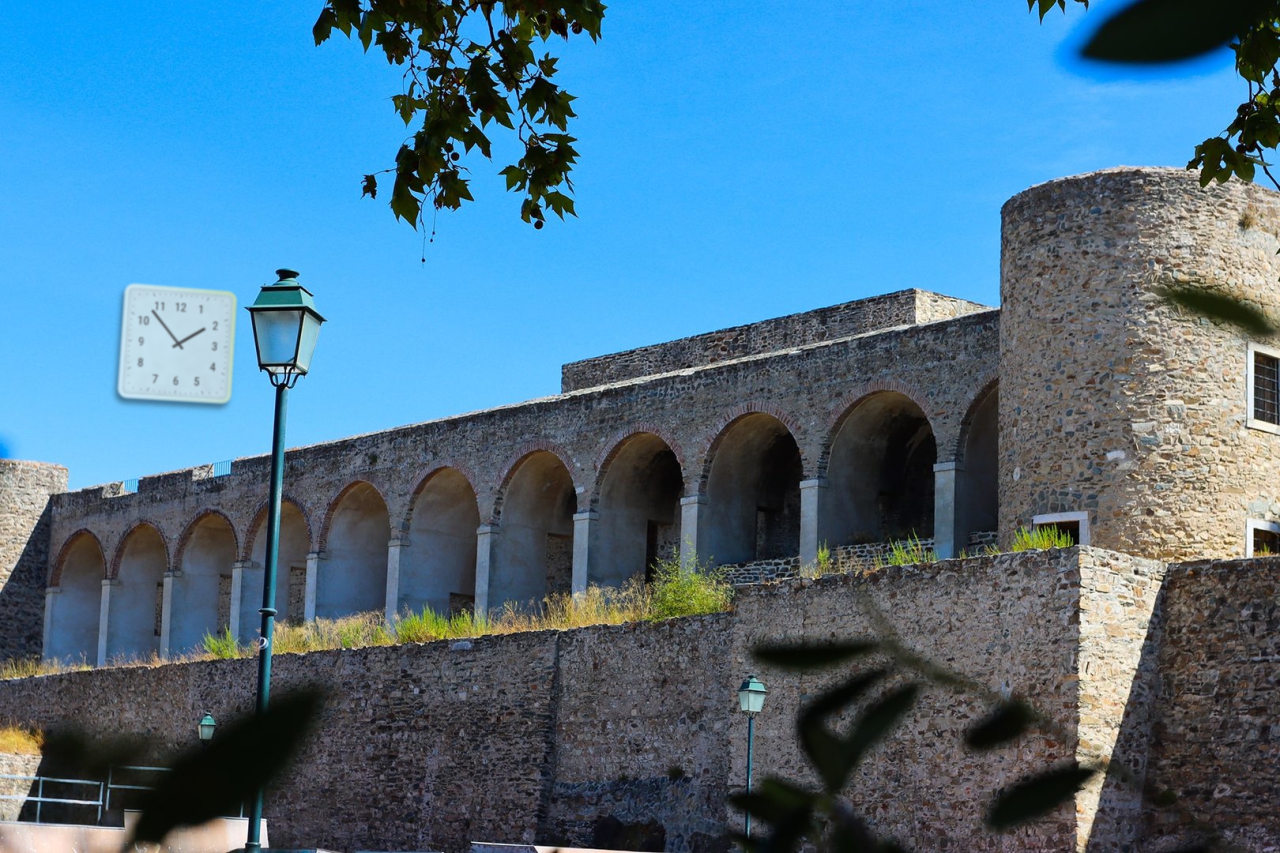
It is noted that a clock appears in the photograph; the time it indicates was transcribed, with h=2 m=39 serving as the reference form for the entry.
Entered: h=1 m=53
